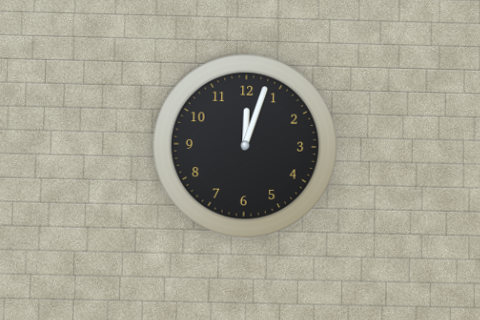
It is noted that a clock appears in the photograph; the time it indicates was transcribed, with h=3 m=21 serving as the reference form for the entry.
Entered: h=12 m=3
